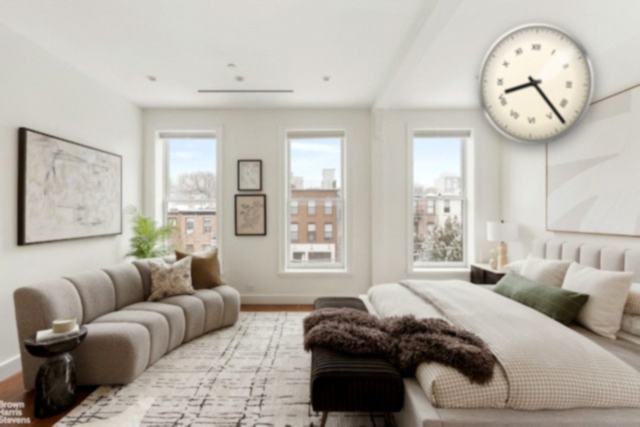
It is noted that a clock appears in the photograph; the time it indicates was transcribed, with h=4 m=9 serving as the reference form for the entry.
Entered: h=8 m=23
